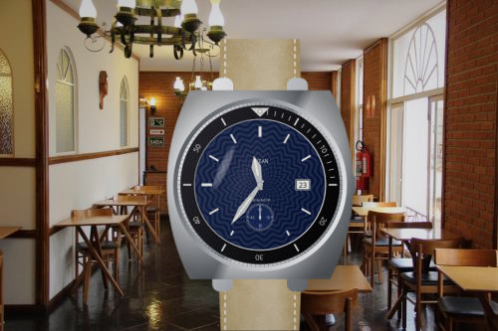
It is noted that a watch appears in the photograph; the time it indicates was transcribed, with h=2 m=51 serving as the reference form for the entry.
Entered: h=11 m=36
